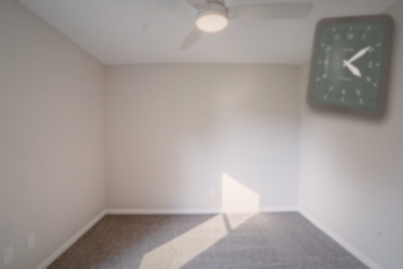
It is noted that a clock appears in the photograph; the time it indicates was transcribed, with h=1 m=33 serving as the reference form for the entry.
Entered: h=4 m=9
